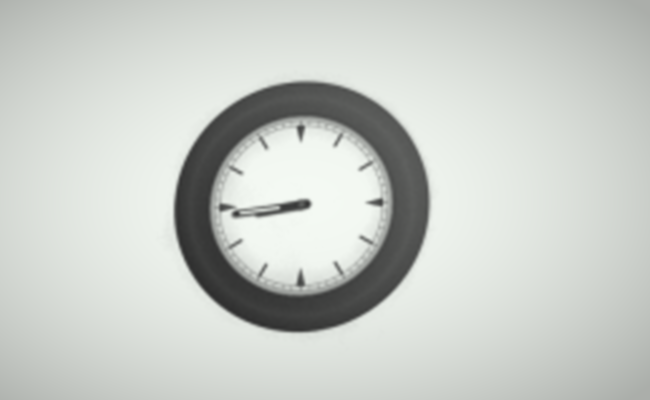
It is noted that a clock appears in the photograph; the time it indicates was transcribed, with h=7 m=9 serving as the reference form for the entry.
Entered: h=8 m=44
